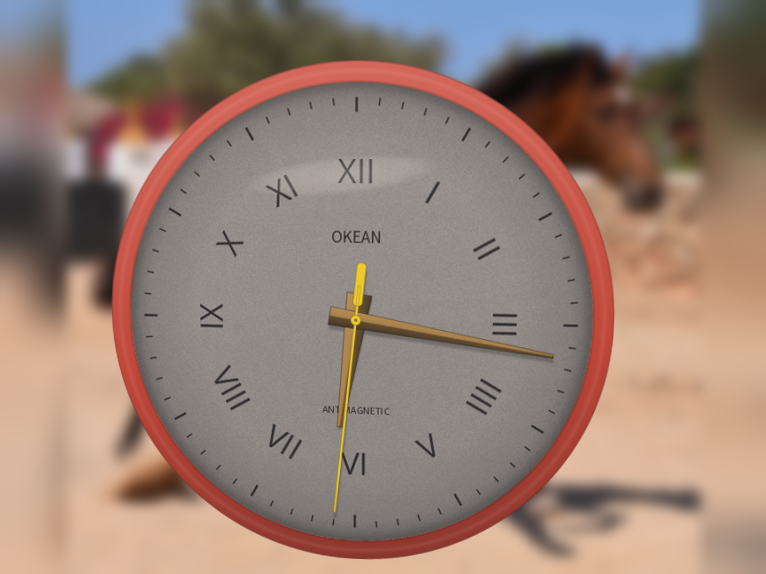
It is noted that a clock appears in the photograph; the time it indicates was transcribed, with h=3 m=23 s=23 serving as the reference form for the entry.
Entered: h=6 m=16 s=31
